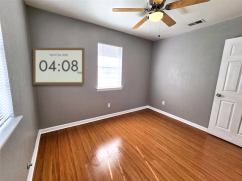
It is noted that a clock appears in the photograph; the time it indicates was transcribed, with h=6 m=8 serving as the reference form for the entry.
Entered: h=4 m=8
